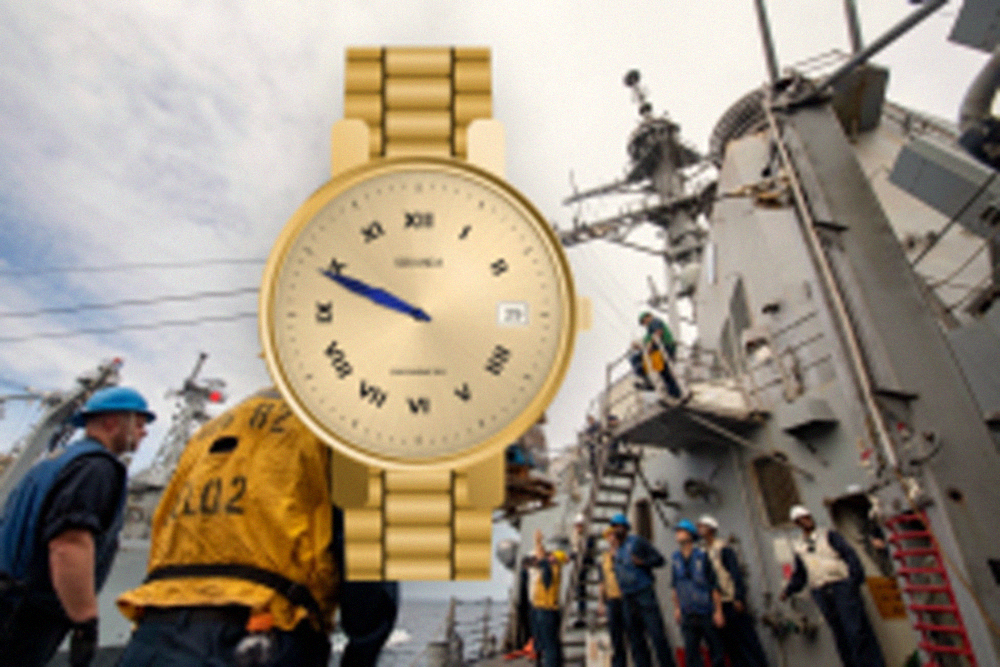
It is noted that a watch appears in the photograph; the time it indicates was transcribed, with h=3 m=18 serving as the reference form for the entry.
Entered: h=9 m=49
